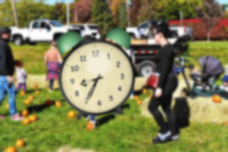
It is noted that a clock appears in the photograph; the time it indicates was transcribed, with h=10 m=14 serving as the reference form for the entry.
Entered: h=8 m=35
